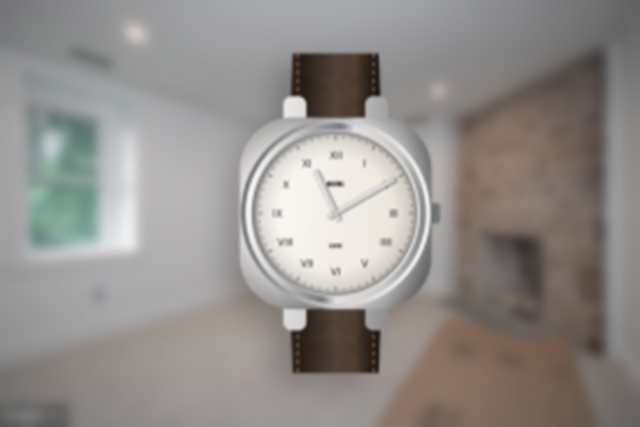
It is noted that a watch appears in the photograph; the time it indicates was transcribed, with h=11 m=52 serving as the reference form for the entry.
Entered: h=11 m=10
